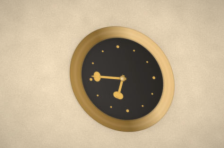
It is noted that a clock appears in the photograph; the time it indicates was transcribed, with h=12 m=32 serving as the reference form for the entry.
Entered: h=6 m=46
